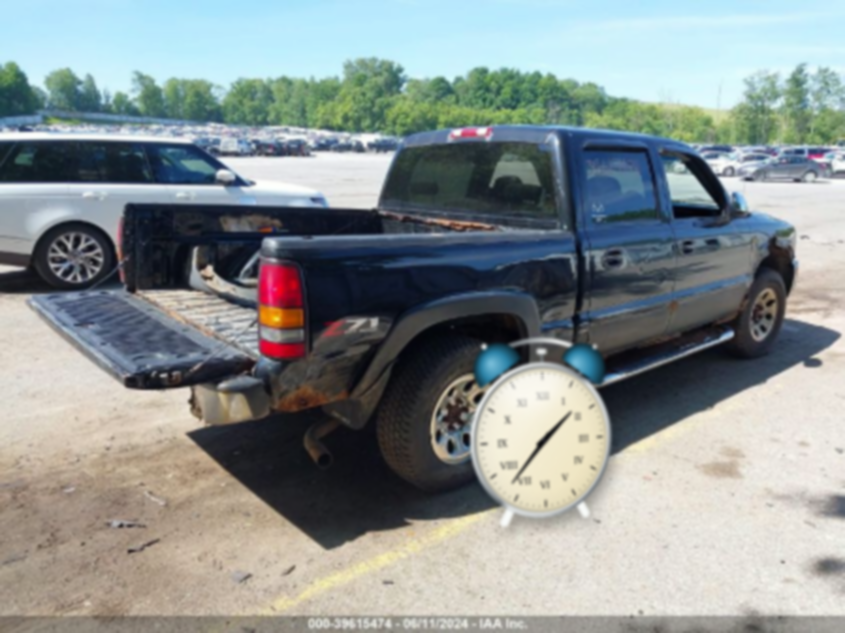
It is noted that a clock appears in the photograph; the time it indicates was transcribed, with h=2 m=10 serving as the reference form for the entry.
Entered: h=1 m=37
